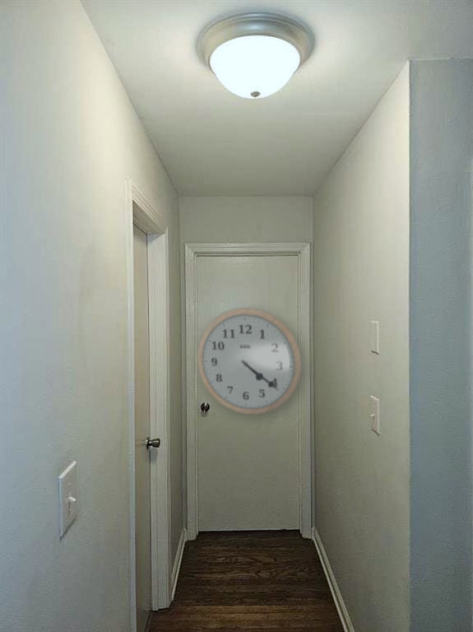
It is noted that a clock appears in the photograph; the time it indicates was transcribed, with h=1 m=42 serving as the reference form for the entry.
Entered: h=4 m=21
